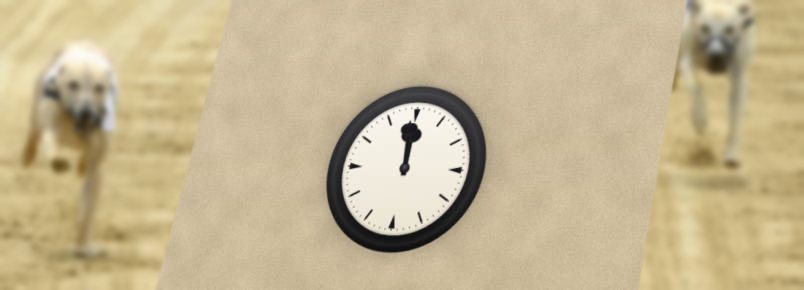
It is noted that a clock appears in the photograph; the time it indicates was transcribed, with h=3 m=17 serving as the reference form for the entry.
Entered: h=11 m=59
